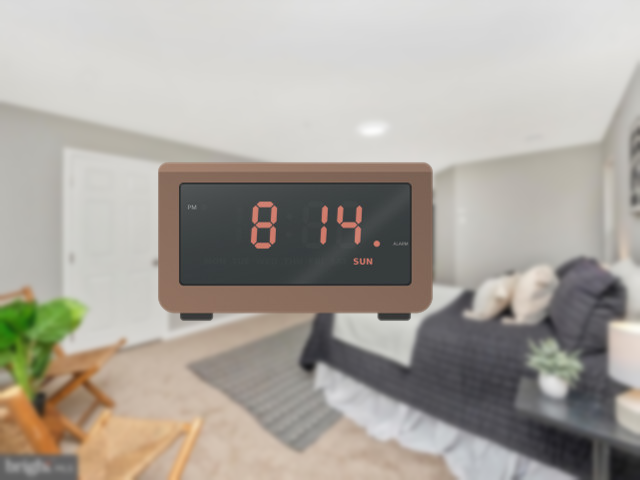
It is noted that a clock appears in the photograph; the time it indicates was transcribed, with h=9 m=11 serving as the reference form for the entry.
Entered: h=8 m=14
